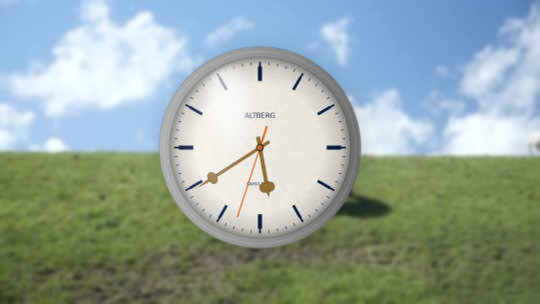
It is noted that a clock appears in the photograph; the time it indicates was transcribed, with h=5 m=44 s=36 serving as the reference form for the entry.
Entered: h=5 m=39 s=33
